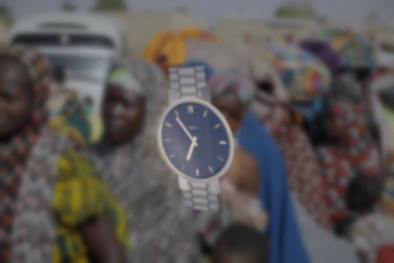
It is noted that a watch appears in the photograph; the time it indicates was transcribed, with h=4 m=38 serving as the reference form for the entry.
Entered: h=6 m=54
